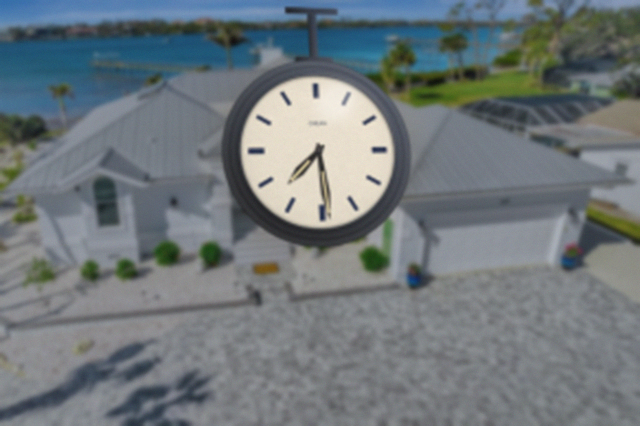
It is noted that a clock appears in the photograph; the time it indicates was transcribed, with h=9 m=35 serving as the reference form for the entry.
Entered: h=7 m=29
